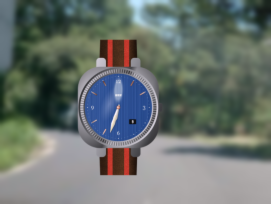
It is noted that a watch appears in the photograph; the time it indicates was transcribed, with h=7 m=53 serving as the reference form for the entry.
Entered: h=6 m=33
